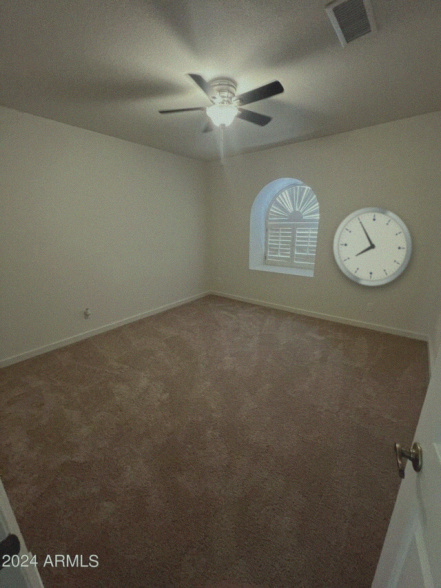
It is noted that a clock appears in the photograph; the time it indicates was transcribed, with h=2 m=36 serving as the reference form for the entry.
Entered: h=7 m=55
